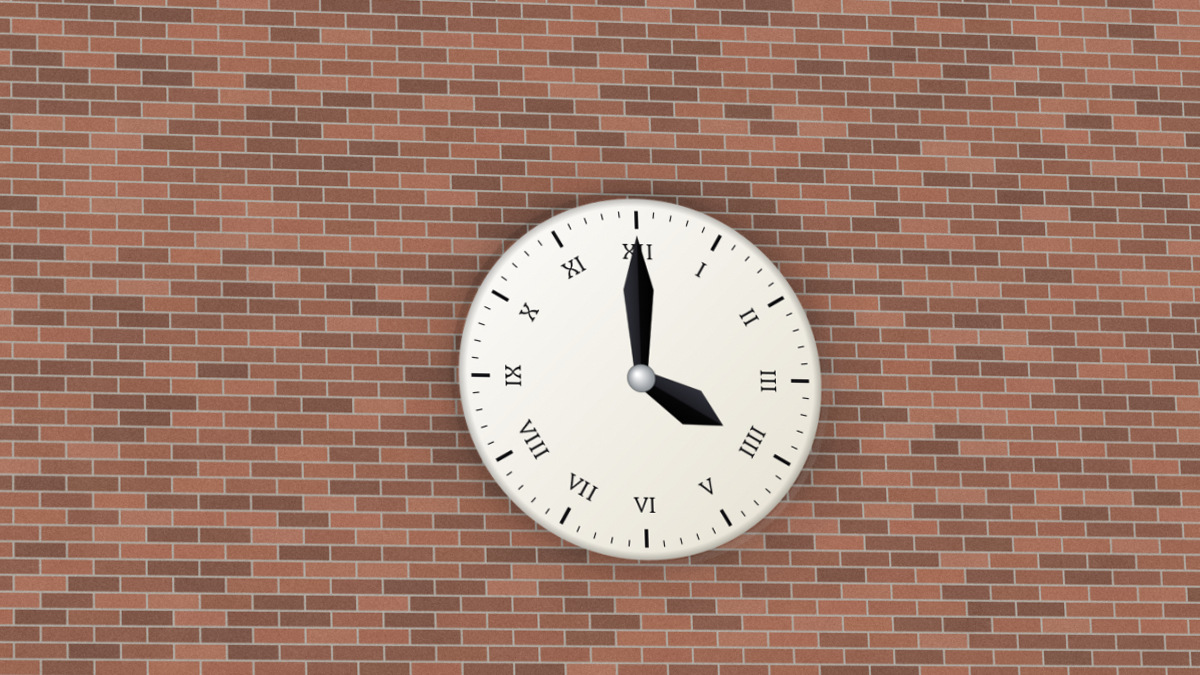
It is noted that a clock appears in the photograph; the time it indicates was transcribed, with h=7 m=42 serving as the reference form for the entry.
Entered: h=4 m=0
